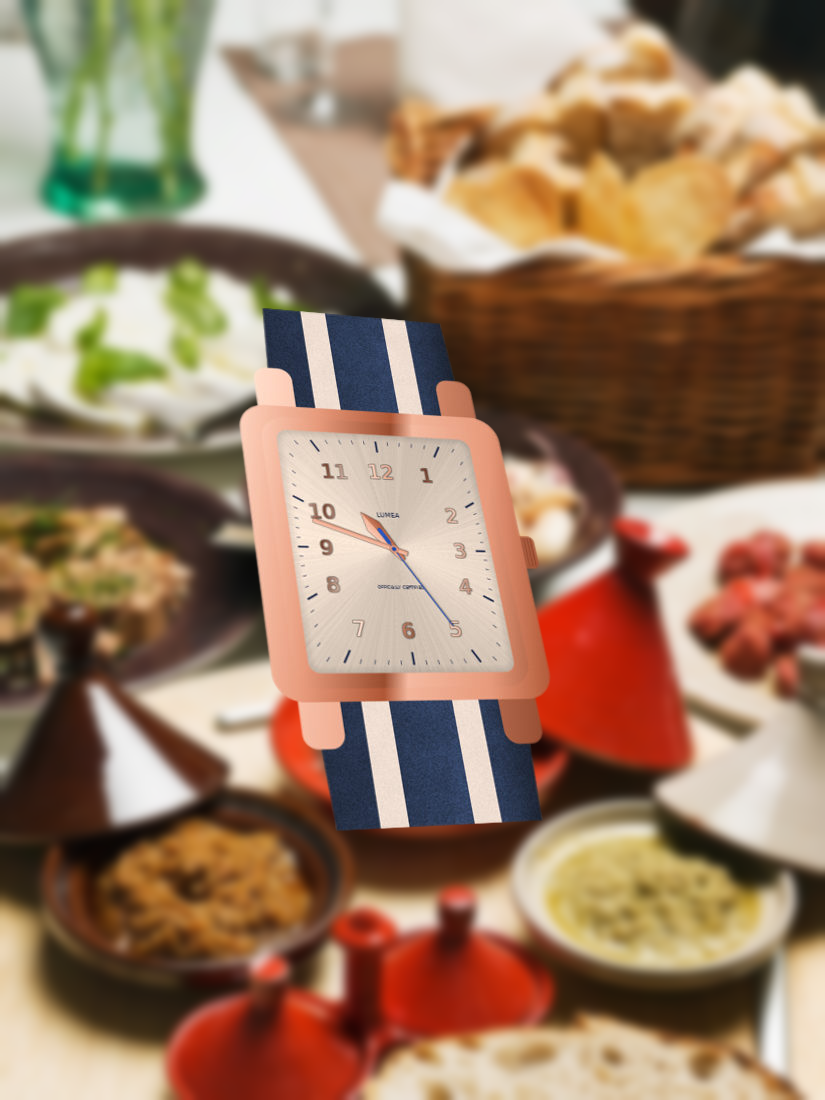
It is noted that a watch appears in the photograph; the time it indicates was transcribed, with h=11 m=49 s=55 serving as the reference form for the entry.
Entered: h=10 m=48 s=25
